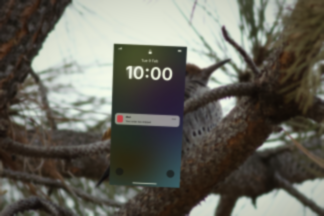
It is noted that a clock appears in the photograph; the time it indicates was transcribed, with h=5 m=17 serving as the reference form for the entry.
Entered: h=10 m=0
